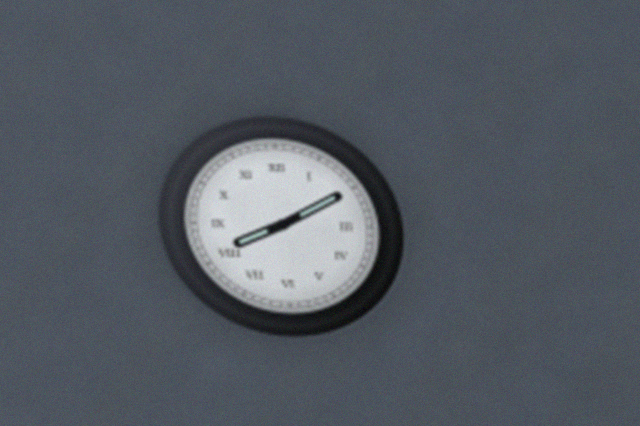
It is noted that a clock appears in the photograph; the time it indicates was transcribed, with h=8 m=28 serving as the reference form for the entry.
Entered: h=8 m=10
